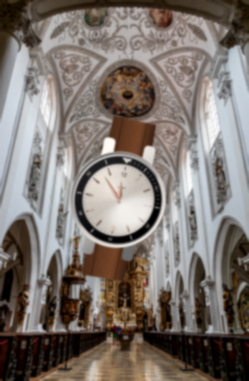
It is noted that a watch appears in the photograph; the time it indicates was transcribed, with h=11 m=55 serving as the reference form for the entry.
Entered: h=11 m=53
